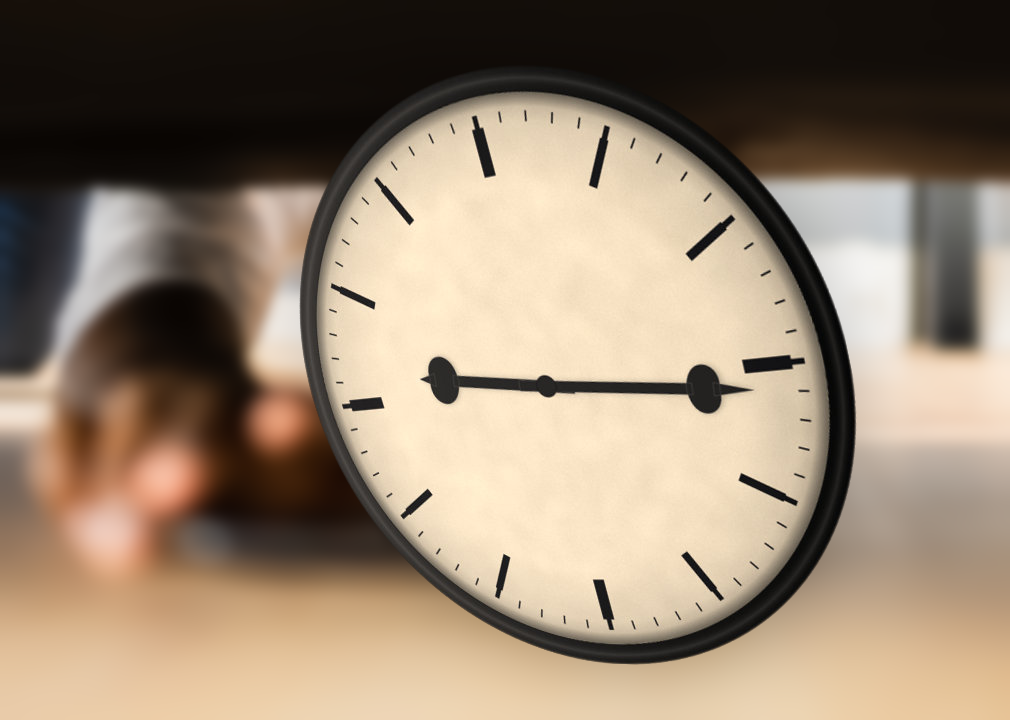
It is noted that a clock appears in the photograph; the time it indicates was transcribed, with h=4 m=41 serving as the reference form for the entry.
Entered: h=9 m=16
